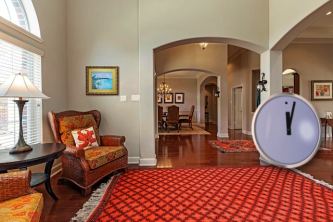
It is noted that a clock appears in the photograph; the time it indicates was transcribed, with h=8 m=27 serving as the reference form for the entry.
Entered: h=12 m=3
